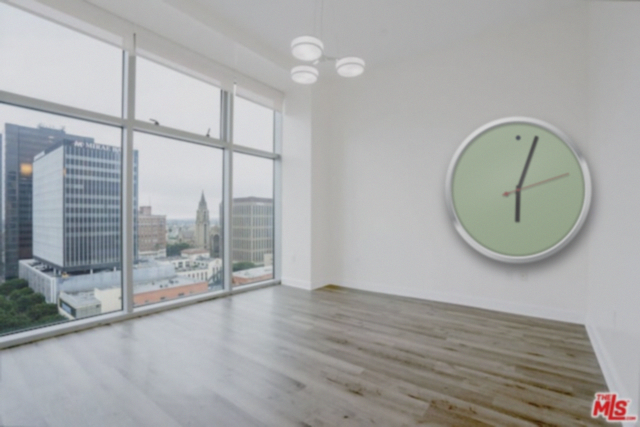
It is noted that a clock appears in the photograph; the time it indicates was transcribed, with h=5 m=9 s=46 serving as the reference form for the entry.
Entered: h=6 m=3 s=12
